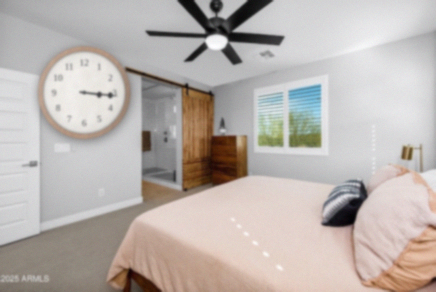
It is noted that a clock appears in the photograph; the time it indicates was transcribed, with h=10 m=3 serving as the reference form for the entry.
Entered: h=3 m=16
